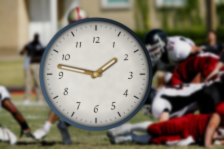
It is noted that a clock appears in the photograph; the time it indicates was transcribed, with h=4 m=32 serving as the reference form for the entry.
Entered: h=1 m=47
